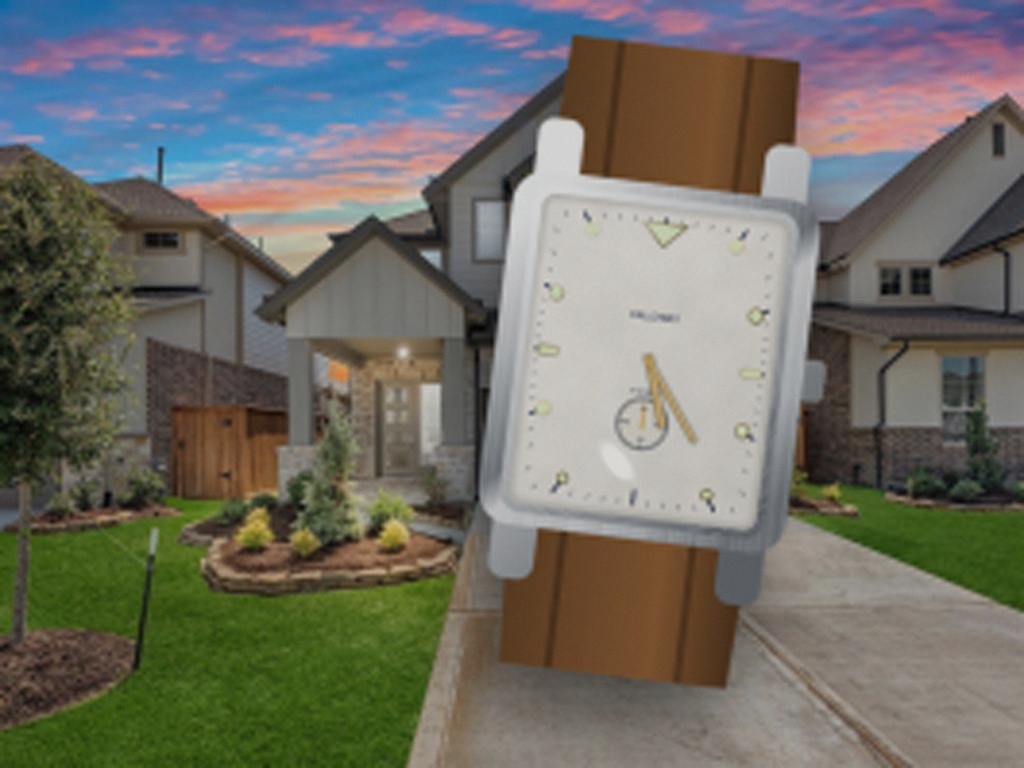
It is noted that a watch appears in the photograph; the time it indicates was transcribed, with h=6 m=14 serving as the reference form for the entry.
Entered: h=5 m=24
